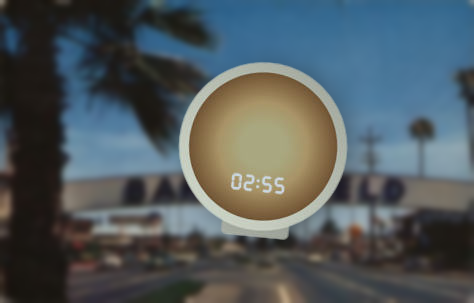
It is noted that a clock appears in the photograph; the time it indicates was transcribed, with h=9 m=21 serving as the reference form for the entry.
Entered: h=2 m=55
